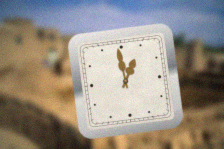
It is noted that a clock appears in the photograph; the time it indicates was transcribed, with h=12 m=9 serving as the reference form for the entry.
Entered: h=12 m=59
